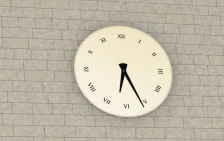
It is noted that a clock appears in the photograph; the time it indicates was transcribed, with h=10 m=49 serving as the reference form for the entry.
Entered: h=6 m=26
